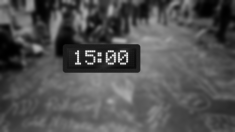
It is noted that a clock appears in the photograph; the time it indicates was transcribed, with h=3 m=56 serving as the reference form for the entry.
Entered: h=15 m=0
